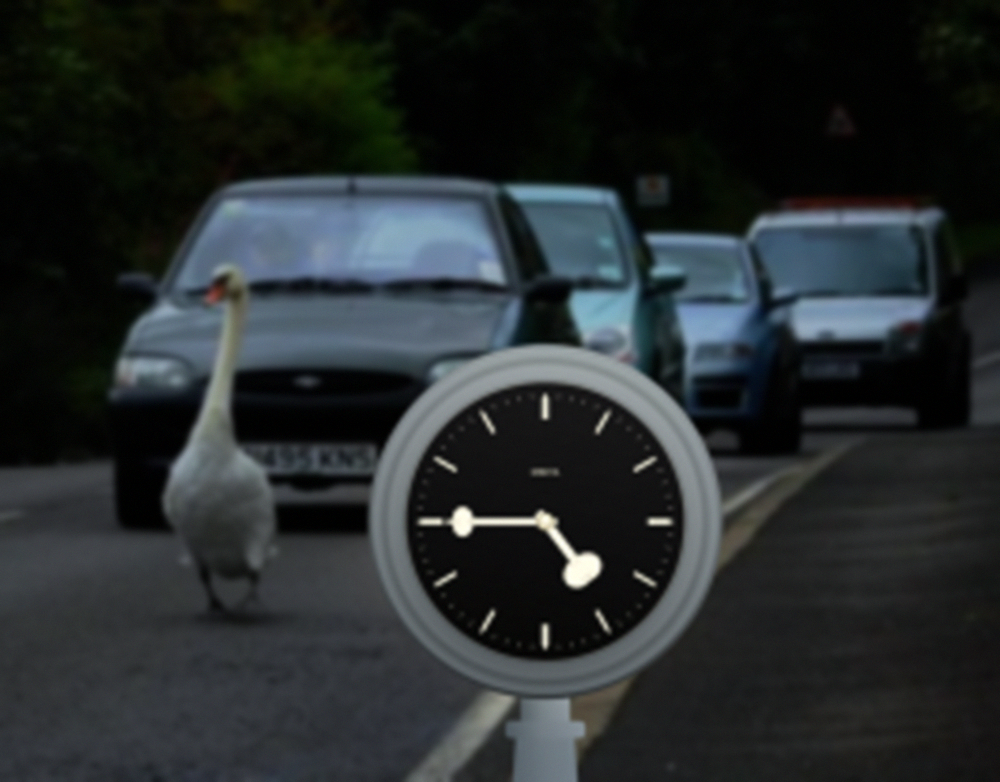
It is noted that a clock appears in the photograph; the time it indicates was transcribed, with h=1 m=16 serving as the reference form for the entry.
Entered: h=4 m=45
